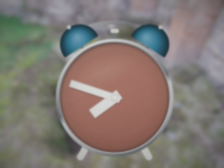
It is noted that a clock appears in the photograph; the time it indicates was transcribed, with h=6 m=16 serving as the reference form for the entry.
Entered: h=7 m=48
